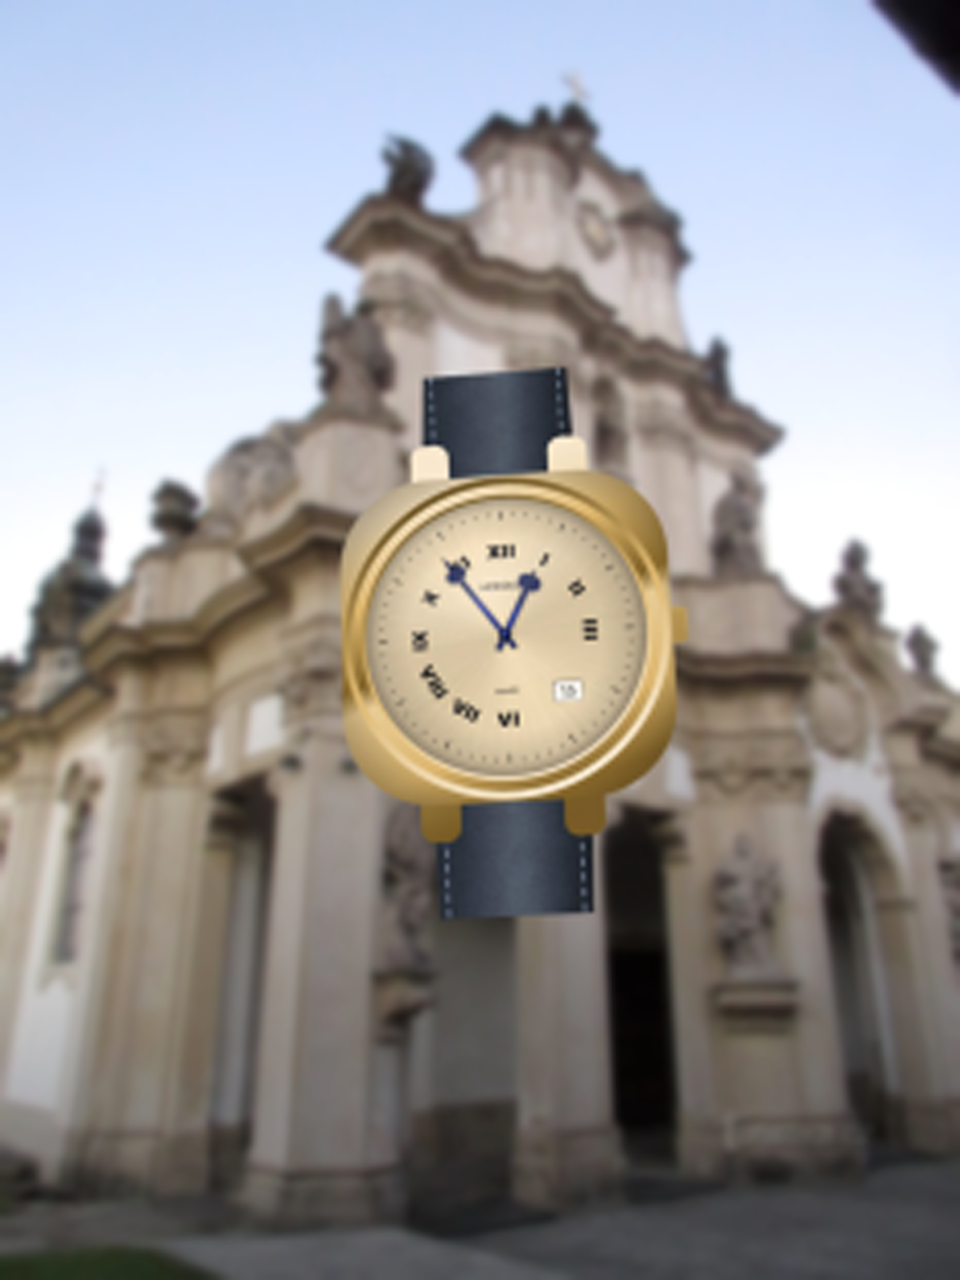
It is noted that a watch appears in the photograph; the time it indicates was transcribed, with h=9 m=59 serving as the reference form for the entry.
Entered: h=12 m=54
